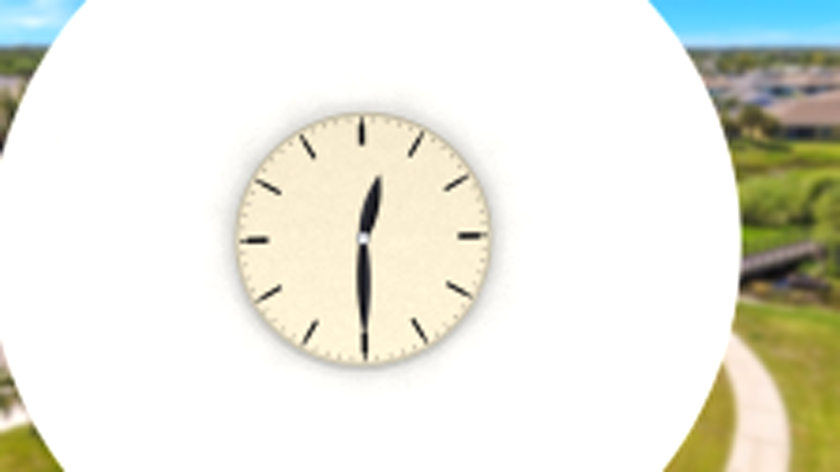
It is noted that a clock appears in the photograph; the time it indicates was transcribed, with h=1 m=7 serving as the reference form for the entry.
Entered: h=12 m=30
